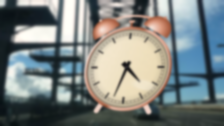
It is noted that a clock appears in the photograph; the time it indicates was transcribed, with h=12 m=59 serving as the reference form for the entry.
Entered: h=4 m=33
